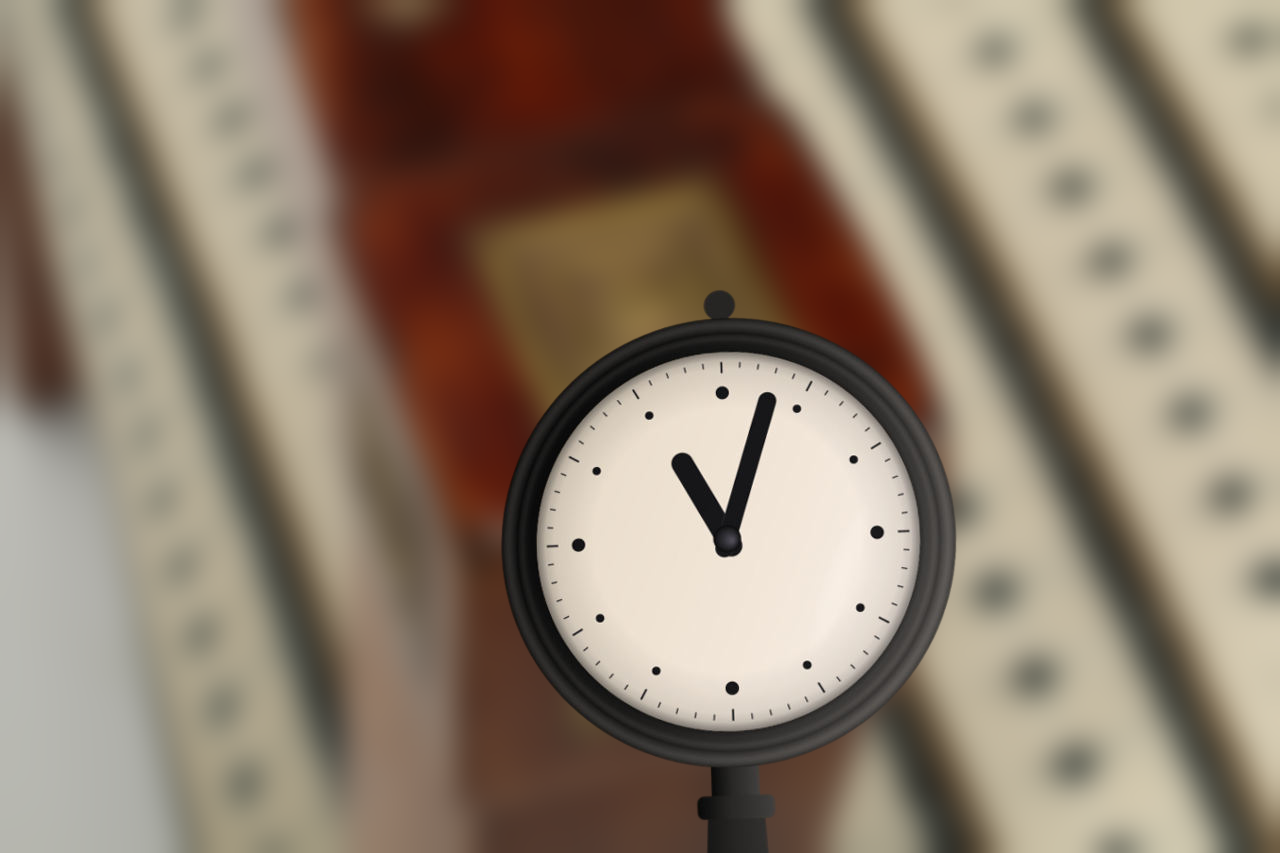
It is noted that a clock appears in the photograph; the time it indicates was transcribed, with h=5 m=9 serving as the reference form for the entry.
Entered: h=11 m=3
